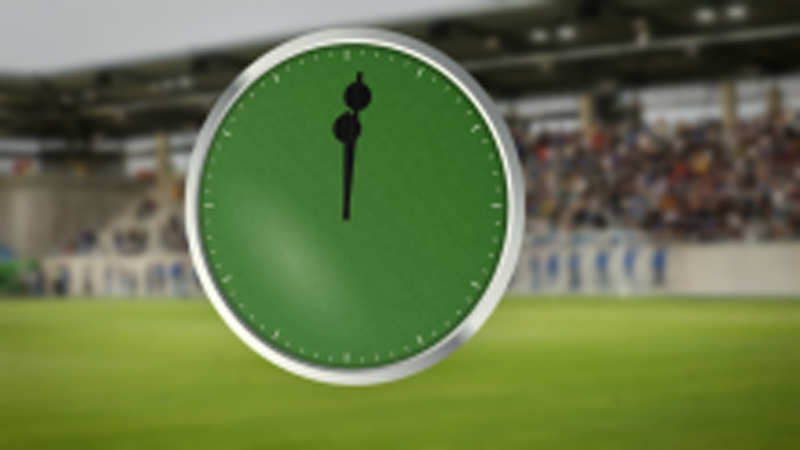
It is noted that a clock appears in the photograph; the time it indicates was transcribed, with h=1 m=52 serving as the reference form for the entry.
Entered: h=12 m=1
